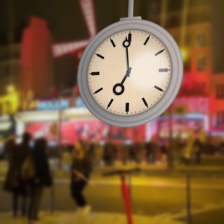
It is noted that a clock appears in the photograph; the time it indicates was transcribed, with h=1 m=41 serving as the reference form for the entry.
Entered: h=6 m=59
